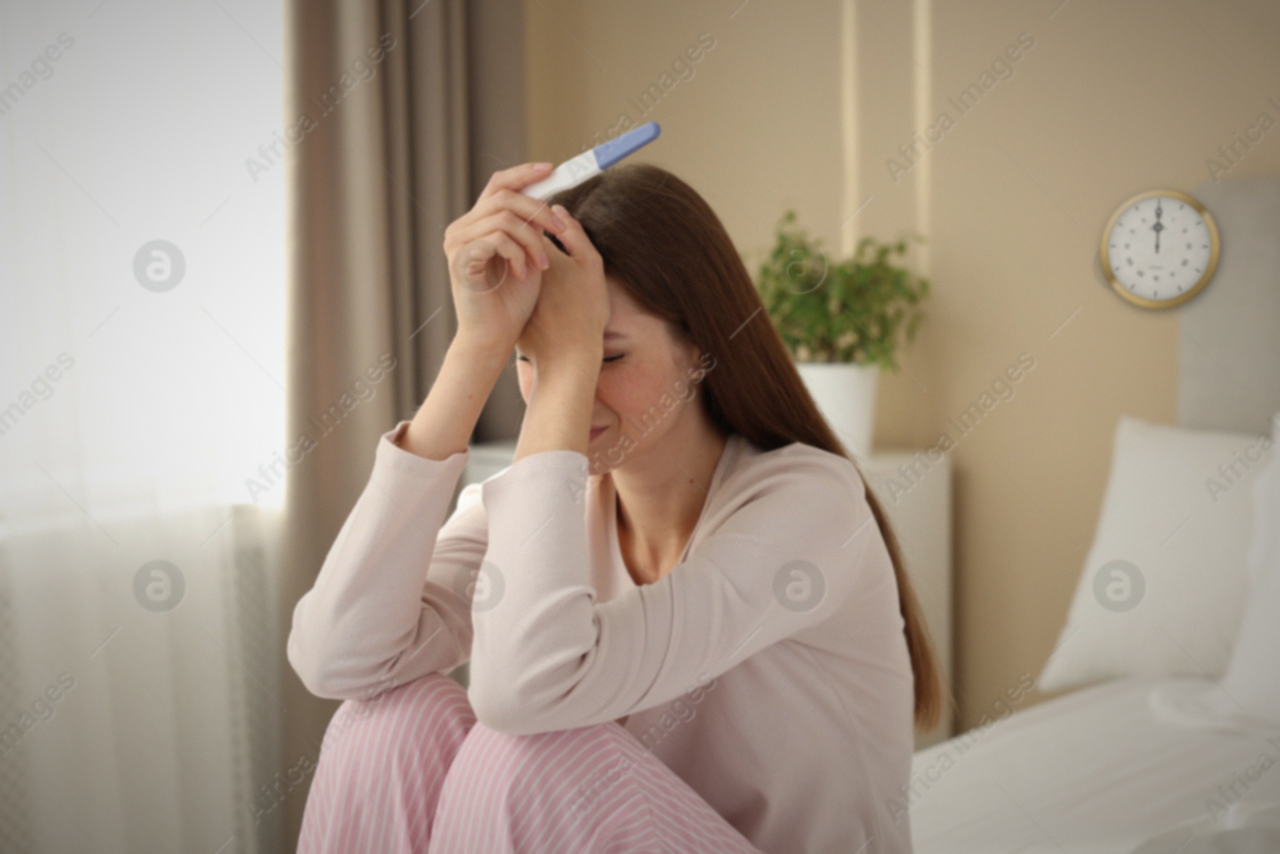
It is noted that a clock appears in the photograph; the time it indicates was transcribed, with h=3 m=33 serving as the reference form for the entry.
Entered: h=12 m=0
